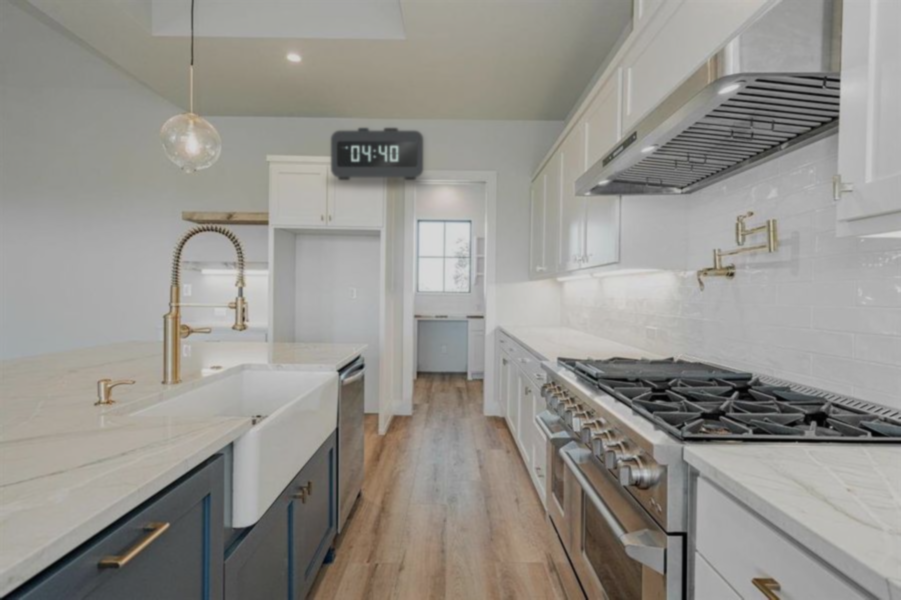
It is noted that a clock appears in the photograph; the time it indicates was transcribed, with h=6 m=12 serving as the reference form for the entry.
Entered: h=4 m=40
